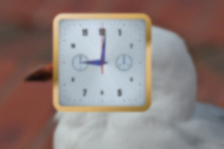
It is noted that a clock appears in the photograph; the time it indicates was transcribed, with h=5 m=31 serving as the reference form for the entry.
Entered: h=9 m=1
